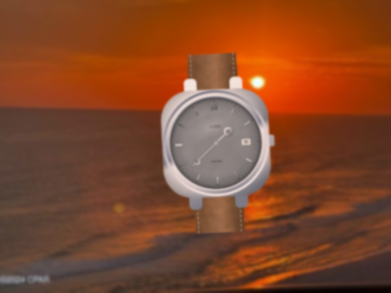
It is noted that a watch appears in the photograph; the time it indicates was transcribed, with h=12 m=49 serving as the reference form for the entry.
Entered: h=1 m=38
